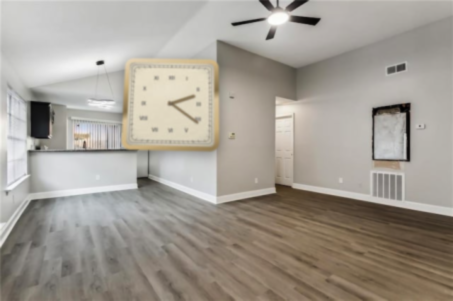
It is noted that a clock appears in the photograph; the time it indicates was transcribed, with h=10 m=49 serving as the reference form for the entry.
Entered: h=2 m=21
